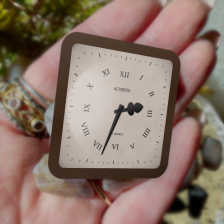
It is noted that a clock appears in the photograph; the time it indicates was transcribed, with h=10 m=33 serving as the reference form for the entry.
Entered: h=2 m=33
